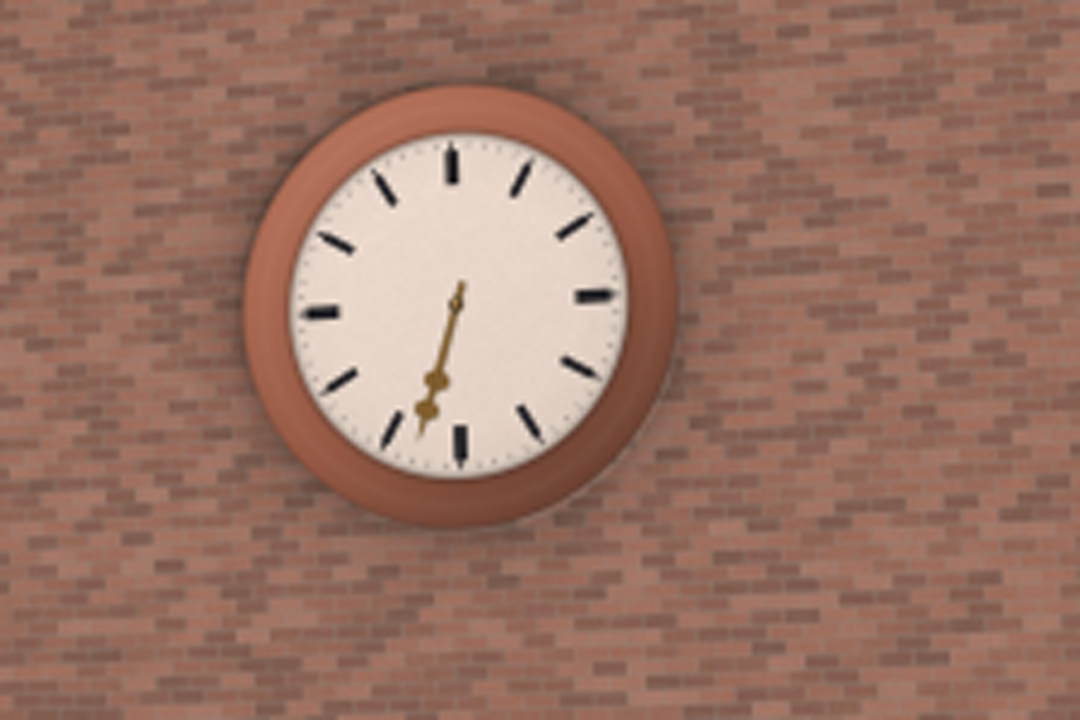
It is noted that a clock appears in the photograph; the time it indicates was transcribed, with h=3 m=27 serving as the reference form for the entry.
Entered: h=6 m=33
